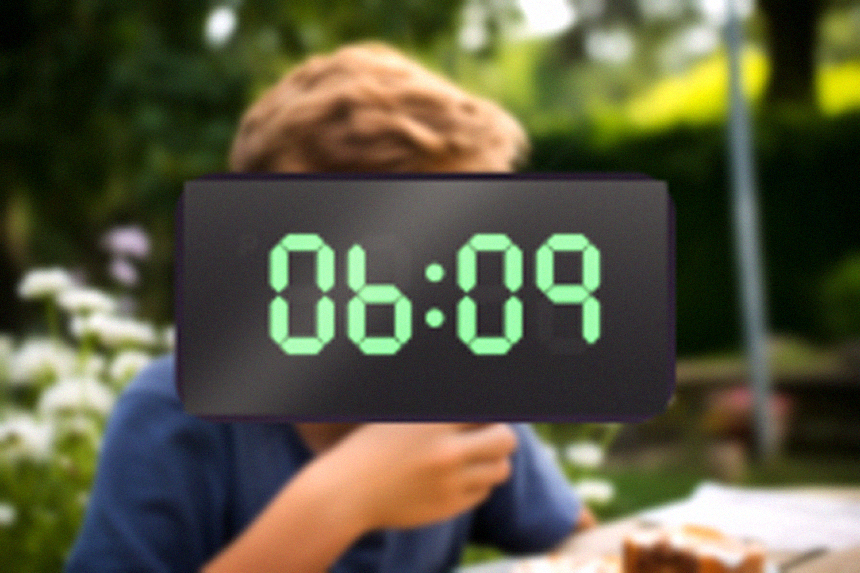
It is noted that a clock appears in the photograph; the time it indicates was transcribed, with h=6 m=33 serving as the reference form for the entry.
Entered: h=6 m=9
